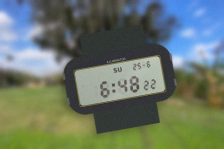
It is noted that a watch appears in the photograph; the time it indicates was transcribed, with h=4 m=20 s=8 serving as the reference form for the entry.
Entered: h=6 m=48 s=22
